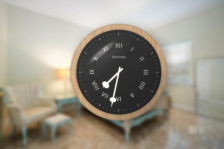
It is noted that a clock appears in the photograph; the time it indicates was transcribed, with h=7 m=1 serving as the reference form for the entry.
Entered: h=7 m=32
